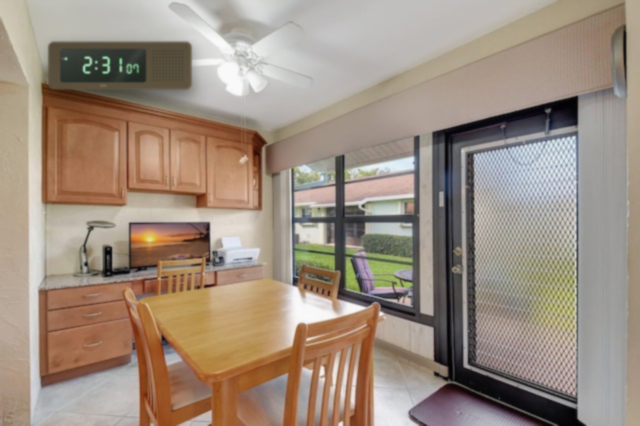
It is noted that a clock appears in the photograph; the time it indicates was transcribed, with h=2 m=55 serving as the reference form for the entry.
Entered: h=2 m=31
